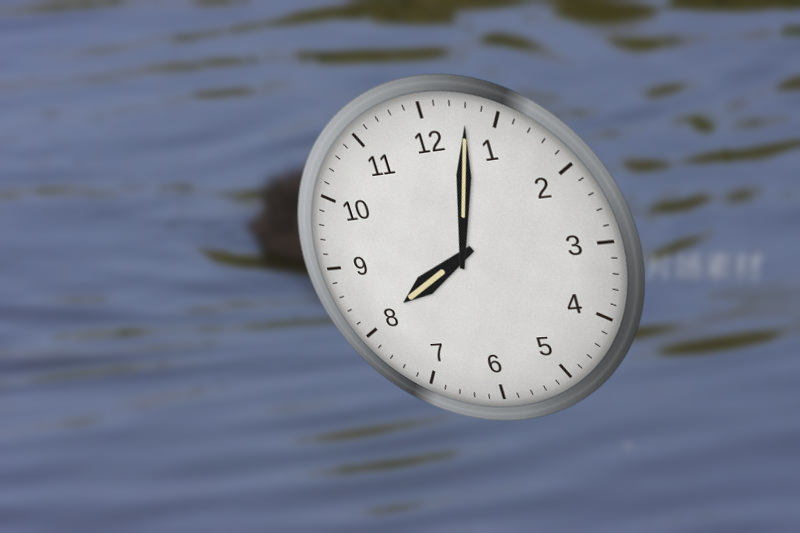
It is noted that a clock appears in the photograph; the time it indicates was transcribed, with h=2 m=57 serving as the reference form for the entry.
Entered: h=8 m=3
